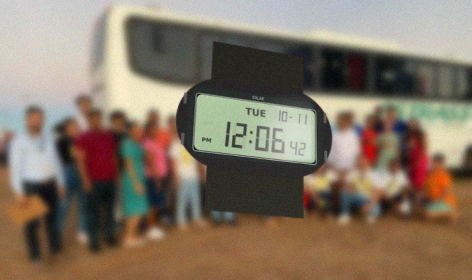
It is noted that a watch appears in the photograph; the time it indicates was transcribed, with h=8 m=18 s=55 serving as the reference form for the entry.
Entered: h=12 m=6 s=42
